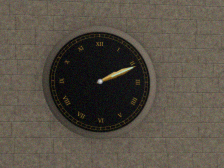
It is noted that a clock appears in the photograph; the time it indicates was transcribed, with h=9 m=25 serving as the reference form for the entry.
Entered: h=2 m=11
